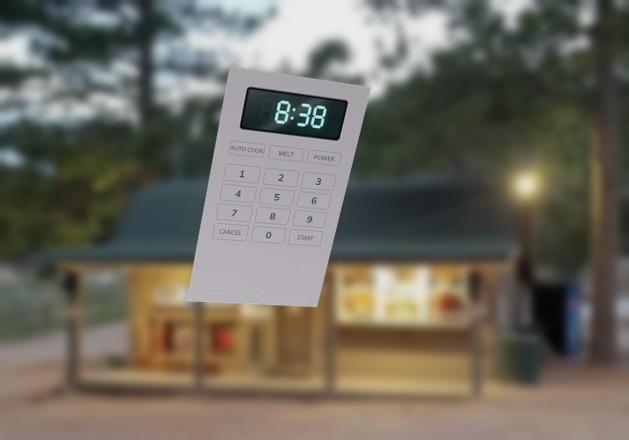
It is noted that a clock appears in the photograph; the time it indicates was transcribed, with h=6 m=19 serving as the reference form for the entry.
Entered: h=8 m=38
